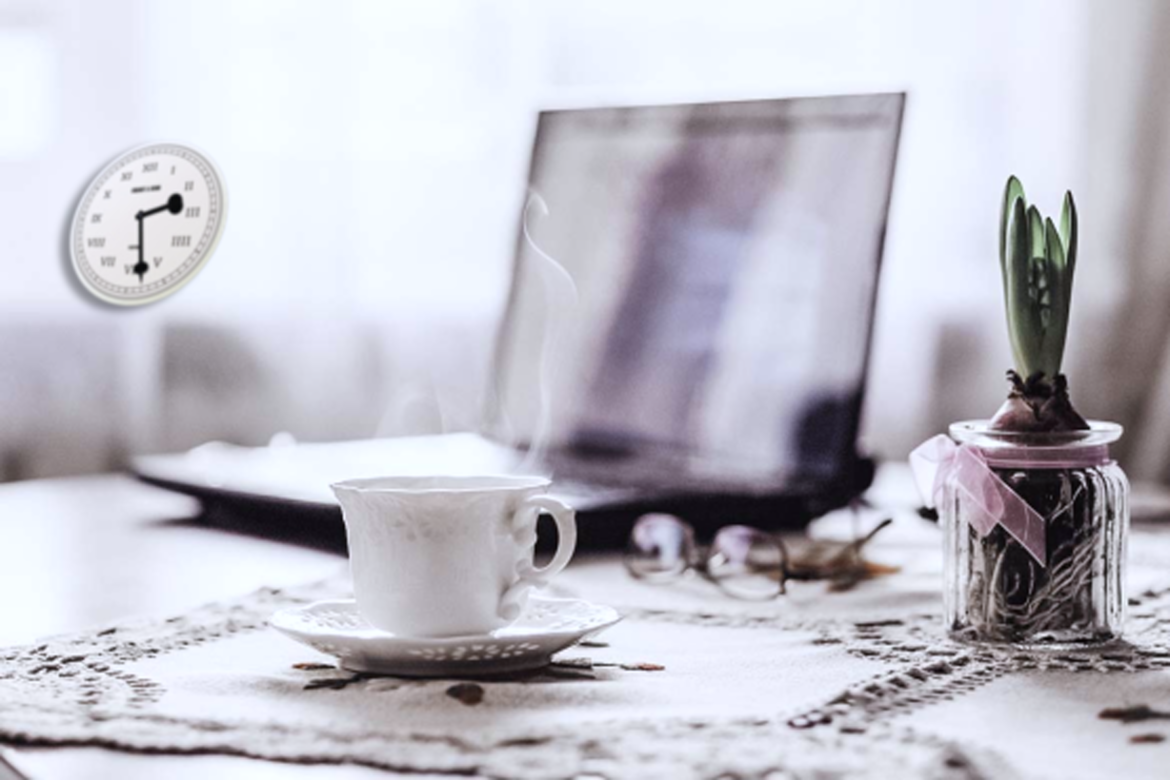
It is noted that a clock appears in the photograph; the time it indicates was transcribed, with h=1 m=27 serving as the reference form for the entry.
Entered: h=2 m=28
